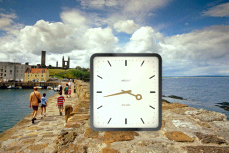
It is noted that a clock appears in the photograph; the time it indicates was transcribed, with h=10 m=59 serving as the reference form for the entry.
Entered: h=3 m=43
